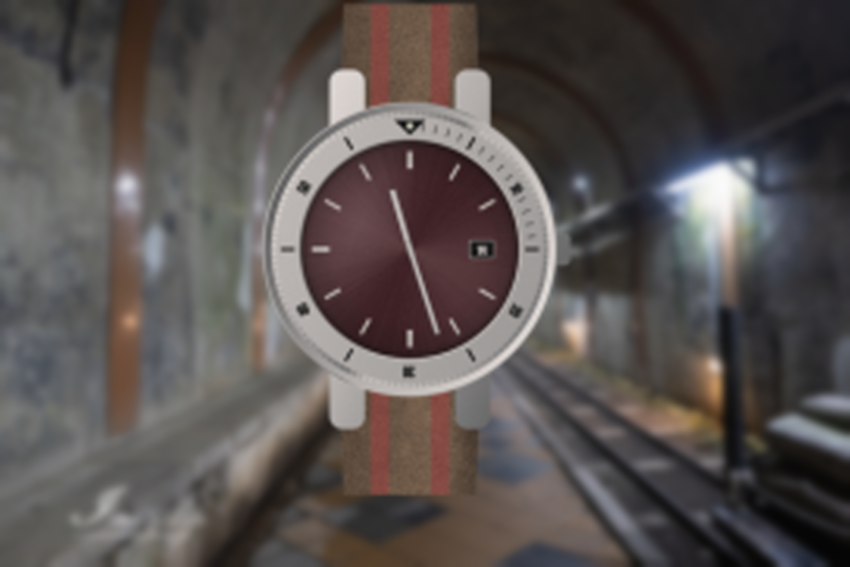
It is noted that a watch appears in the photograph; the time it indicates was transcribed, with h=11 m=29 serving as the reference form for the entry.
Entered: h=11 m=27
